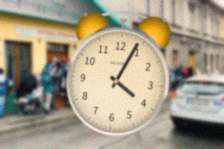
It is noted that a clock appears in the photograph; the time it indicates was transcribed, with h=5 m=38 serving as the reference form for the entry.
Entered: h=4 m=4
